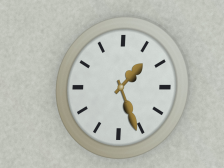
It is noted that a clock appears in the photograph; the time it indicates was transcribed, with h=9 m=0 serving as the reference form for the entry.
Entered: h=1 m=26
